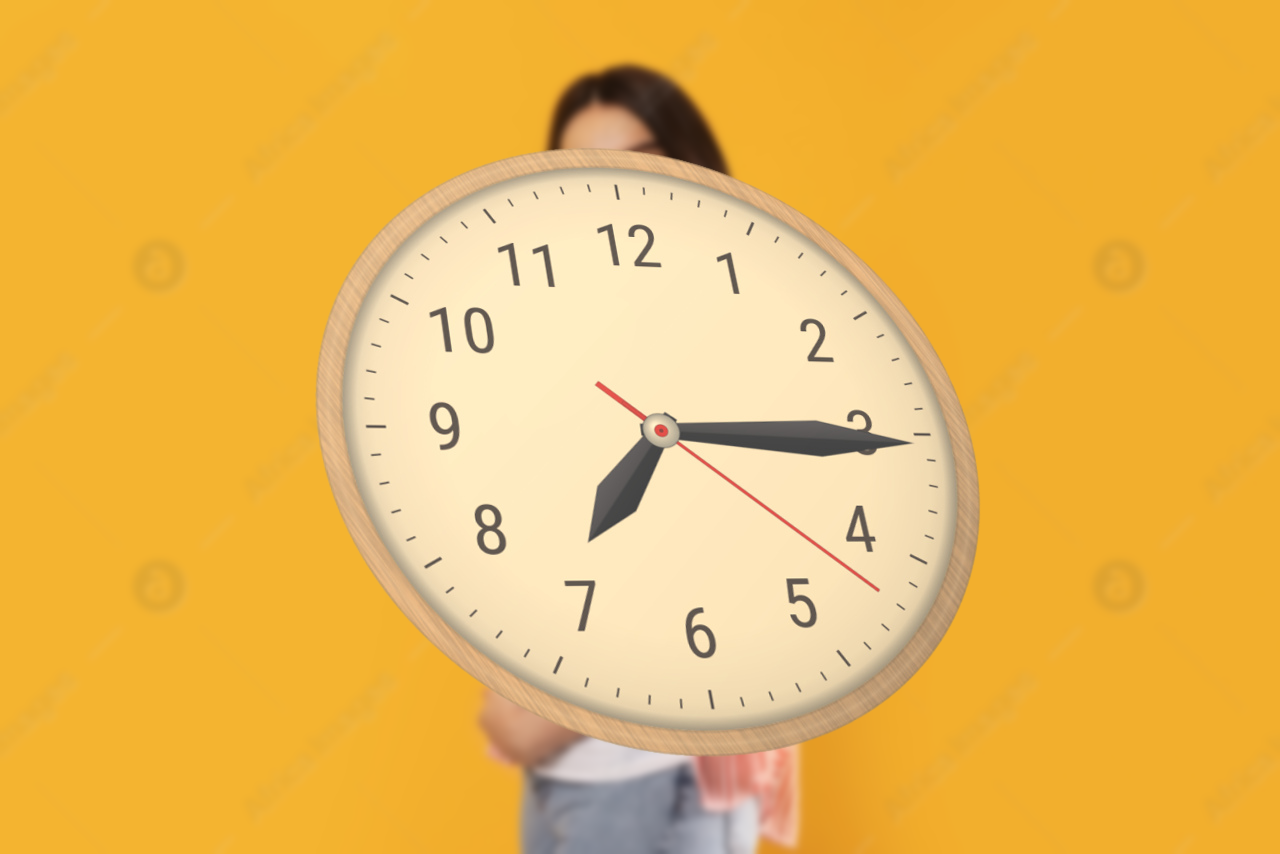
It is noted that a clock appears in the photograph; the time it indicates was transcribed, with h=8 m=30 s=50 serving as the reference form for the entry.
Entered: h=7 m=15 s=22
